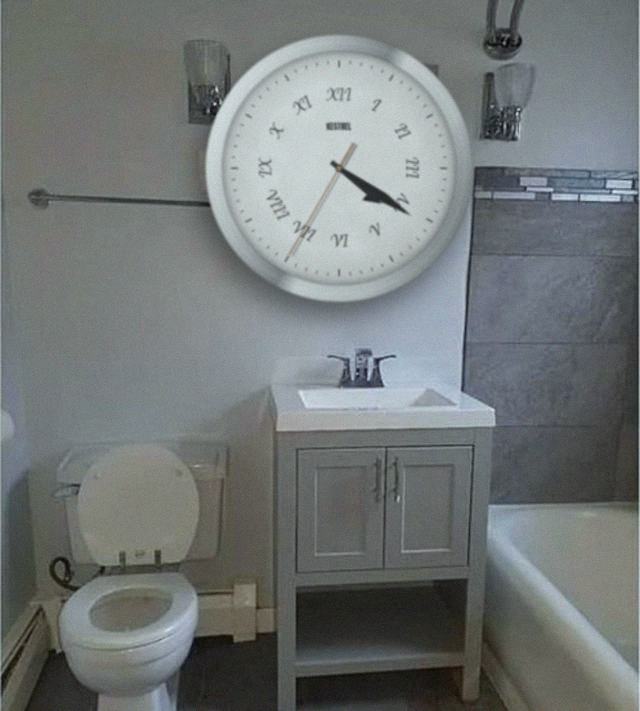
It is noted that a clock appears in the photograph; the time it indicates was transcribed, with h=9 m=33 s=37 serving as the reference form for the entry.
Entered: h=4 m=20 s=35
